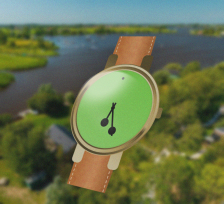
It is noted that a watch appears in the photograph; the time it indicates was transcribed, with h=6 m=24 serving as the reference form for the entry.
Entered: h=6 m=27
